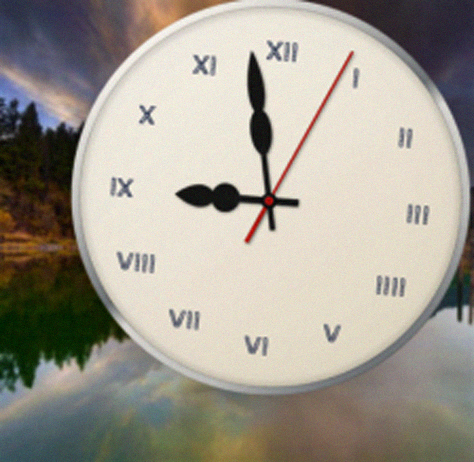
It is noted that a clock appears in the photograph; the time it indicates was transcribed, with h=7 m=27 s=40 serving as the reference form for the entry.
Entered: h=8 m=58 s=4
